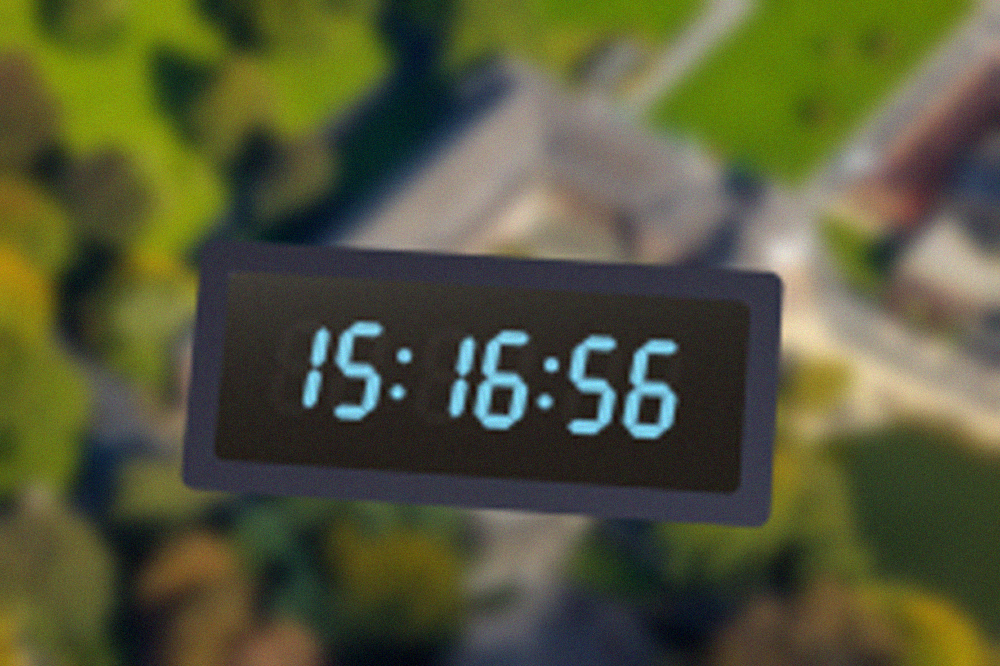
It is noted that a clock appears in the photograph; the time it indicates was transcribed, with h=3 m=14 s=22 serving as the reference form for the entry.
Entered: h=15 m=16 s=56
